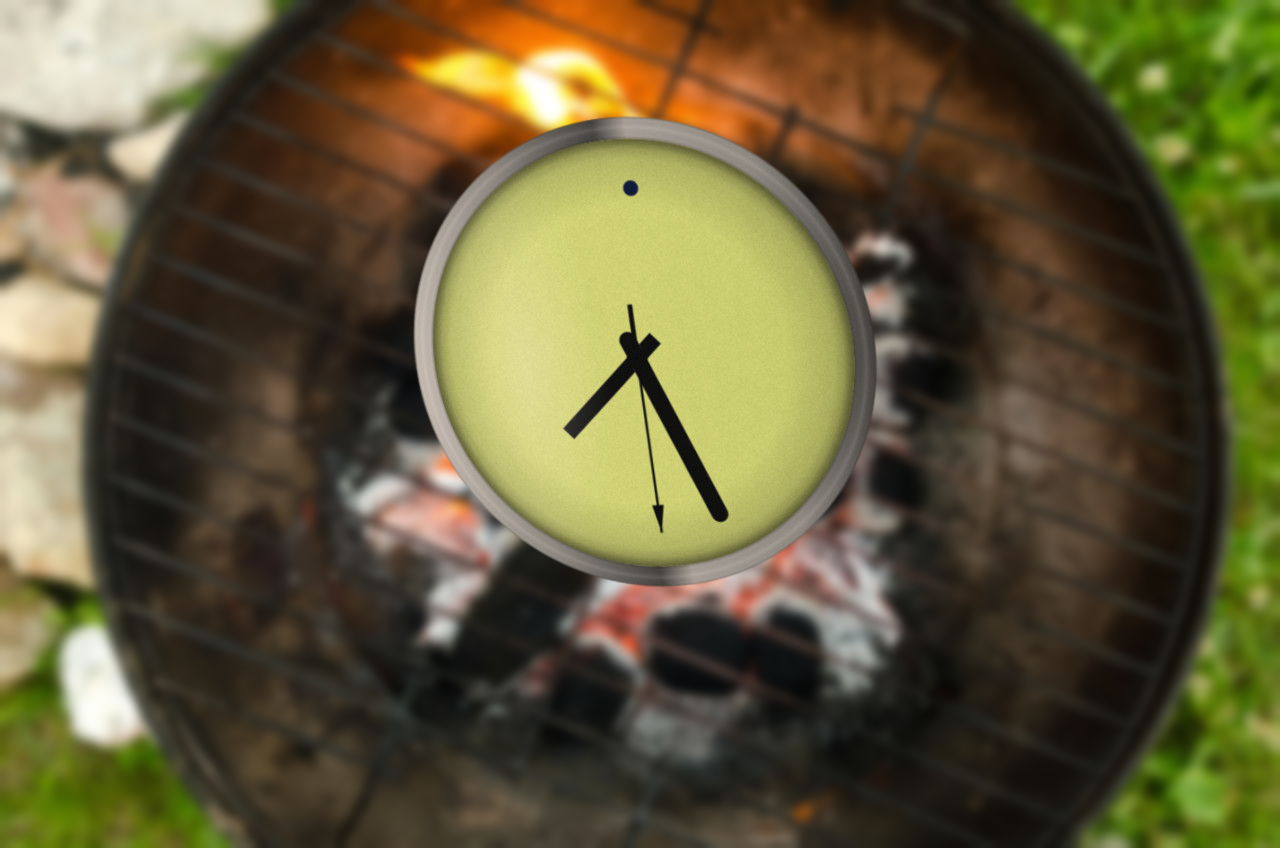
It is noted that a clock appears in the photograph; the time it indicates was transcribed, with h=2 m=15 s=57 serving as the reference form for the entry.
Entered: h=7 m=25 s=29
